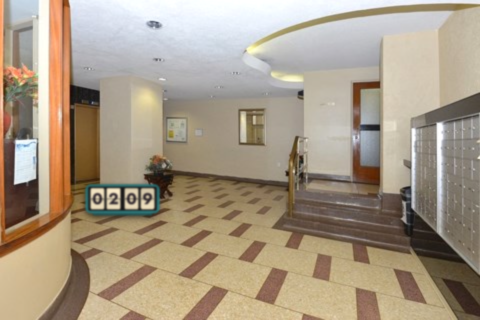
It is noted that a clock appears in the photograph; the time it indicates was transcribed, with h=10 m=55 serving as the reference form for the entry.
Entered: h=2 m=9
